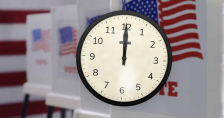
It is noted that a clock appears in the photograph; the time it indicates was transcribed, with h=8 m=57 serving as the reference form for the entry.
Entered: h=12 m=0
